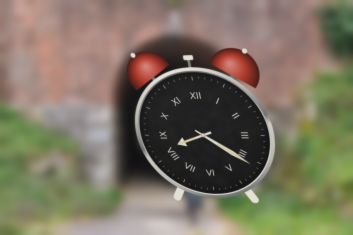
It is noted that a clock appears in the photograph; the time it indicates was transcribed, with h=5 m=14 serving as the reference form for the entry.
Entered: h=8 m=21
